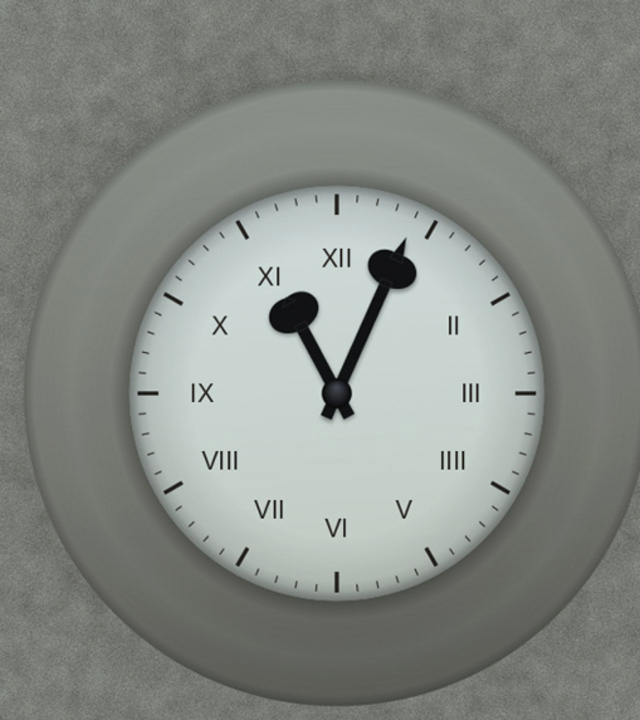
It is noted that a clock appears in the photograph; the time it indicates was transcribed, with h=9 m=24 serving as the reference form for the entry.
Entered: h=11 m=4
